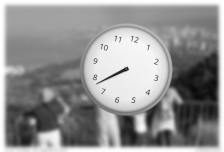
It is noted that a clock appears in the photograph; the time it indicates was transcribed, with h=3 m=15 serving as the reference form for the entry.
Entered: h=7 m=38
